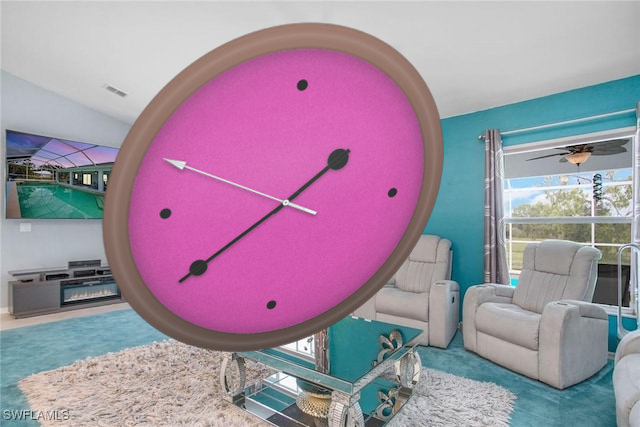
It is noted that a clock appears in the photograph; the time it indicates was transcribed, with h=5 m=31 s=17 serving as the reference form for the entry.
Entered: h=1 m=38 s=49
